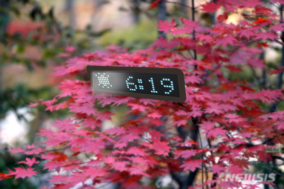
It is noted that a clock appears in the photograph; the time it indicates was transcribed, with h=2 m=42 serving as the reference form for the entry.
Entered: h=6 m=19
